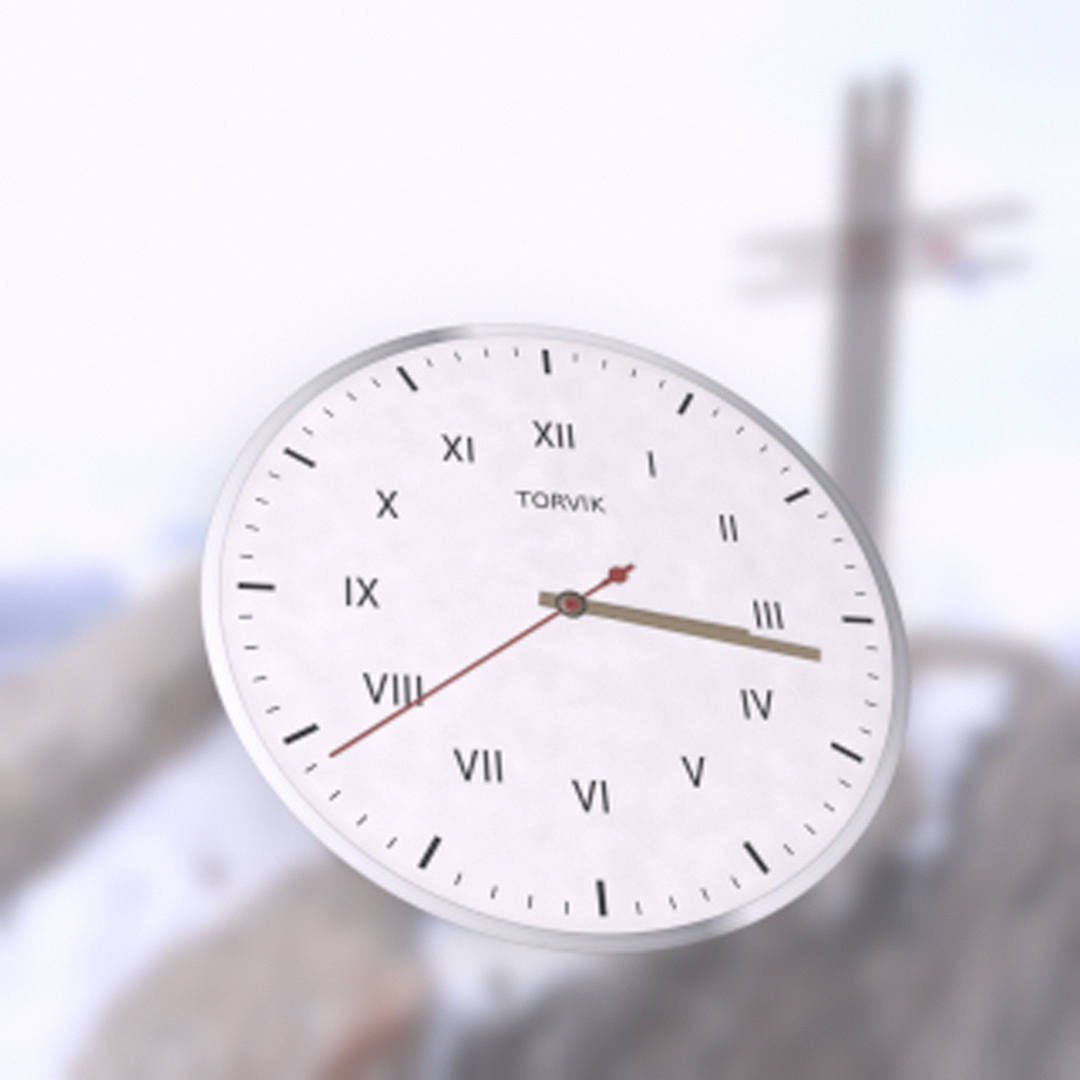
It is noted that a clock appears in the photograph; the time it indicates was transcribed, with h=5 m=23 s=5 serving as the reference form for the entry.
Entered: h=3 m=16 s=39
